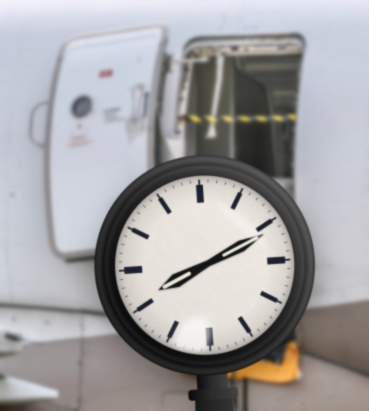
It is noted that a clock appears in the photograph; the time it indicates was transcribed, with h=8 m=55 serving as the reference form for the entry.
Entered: h=8 m=11
